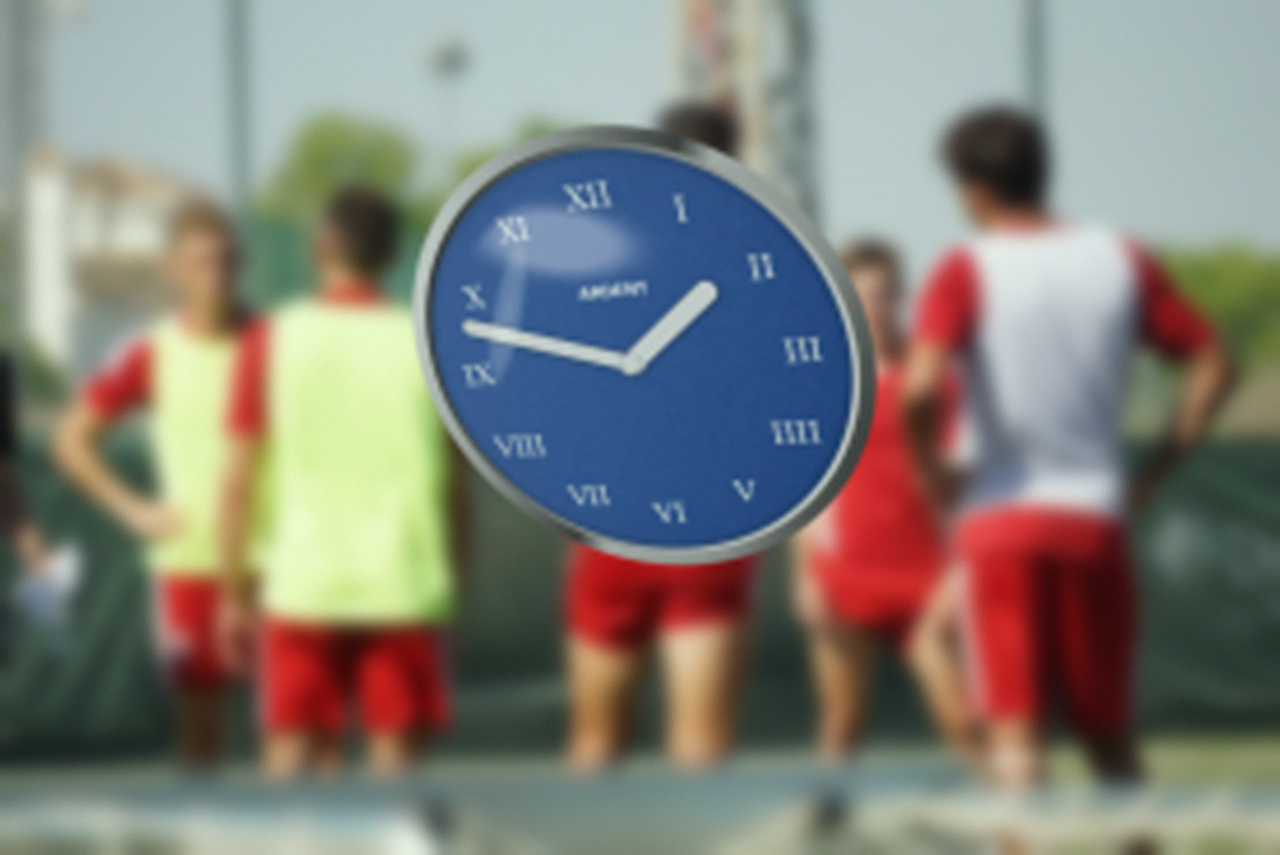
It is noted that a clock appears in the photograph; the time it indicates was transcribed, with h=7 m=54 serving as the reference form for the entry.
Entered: h=1 m=48
